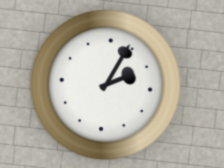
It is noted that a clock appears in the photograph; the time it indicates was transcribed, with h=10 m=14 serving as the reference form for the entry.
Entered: h=2 m=4
